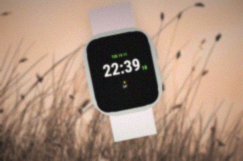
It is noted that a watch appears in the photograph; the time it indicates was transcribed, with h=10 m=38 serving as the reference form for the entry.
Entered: h=22 m=39
